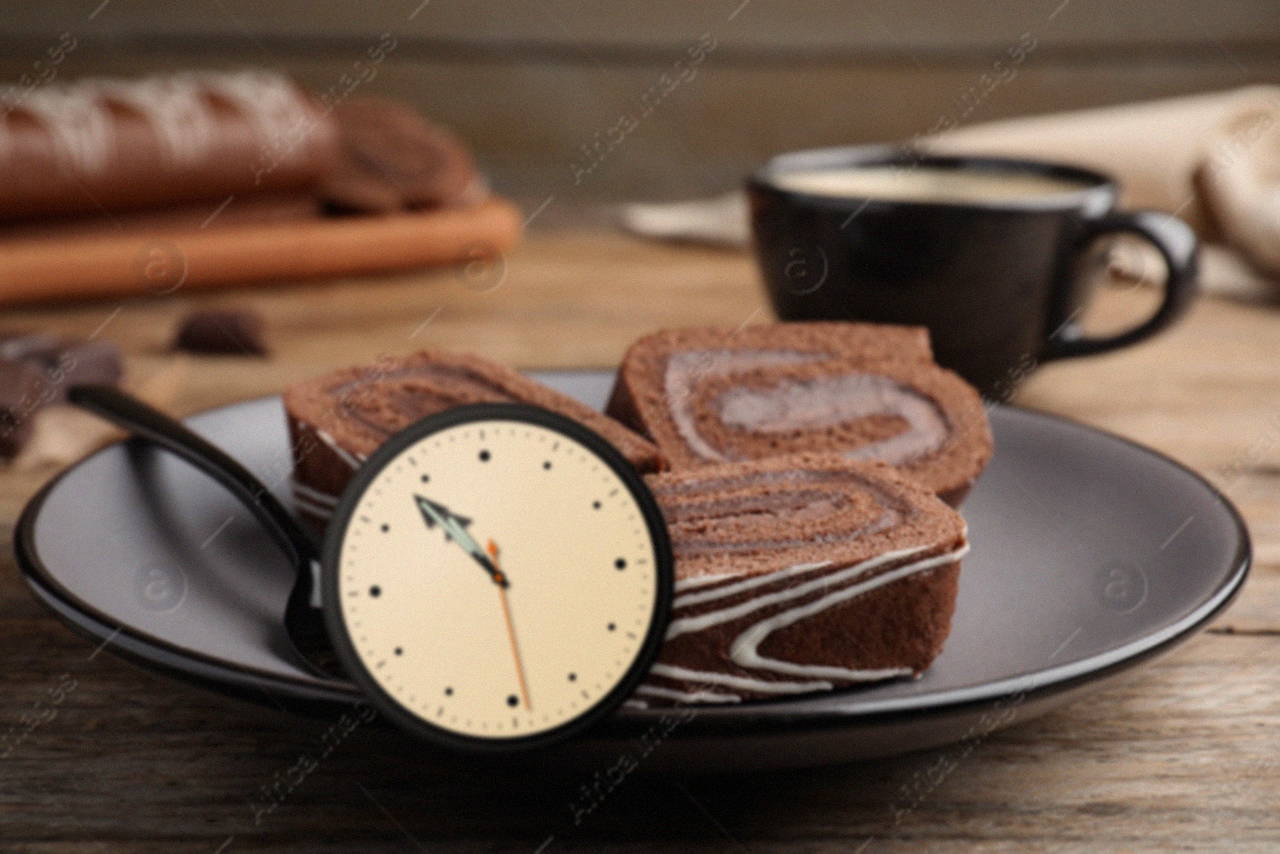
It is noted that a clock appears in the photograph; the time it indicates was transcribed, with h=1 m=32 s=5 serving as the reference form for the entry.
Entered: h=10 m=53 s=29
